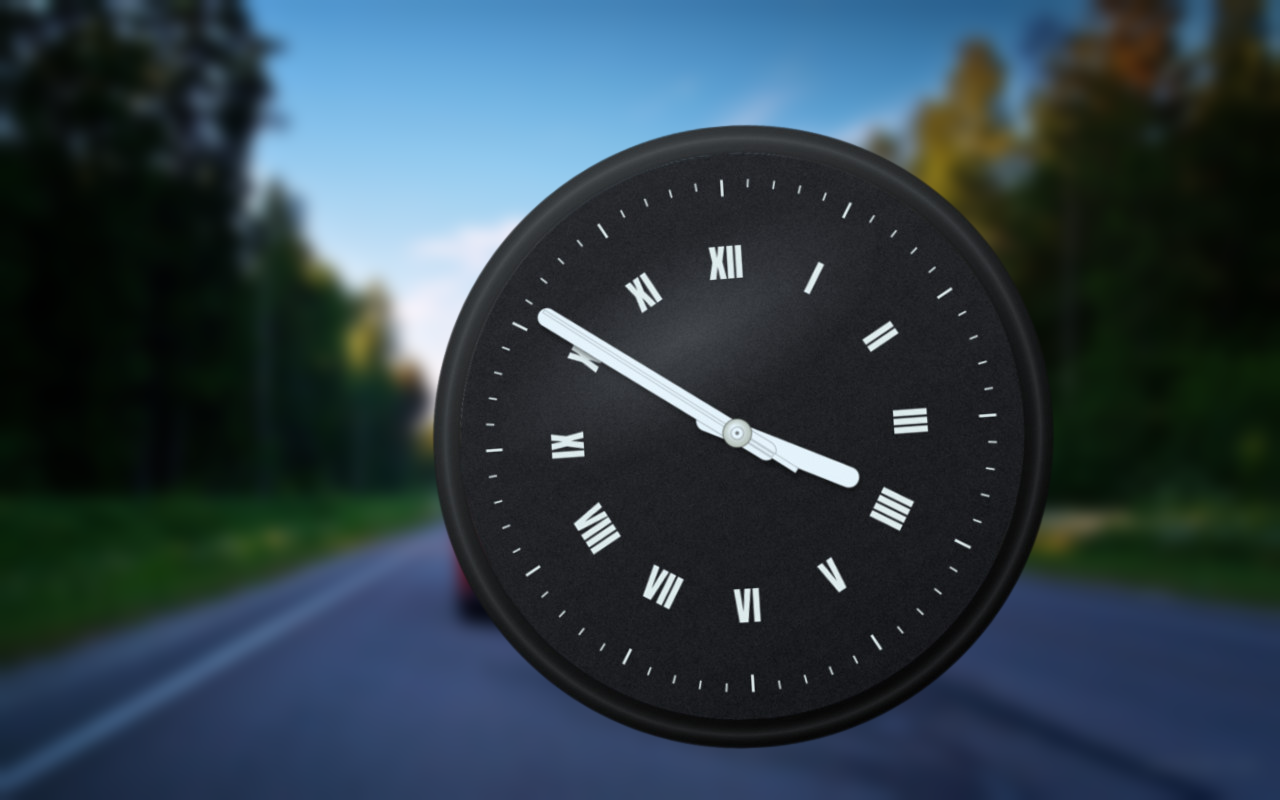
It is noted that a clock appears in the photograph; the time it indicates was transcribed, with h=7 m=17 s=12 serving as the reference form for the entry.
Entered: h=3 m=50 s=51
